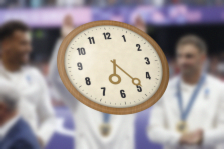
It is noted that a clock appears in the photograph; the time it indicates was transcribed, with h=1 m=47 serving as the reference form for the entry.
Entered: h=6 m=24
